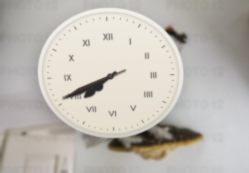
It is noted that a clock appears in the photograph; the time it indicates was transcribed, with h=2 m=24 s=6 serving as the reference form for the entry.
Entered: h=7 m=40 s=41
